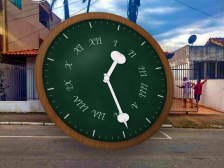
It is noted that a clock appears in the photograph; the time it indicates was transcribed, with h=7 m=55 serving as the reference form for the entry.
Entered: h=1 m=29
